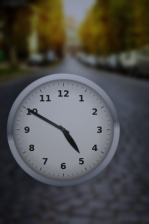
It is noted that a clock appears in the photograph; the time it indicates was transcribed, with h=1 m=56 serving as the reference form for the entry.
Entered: h=4 m=50
